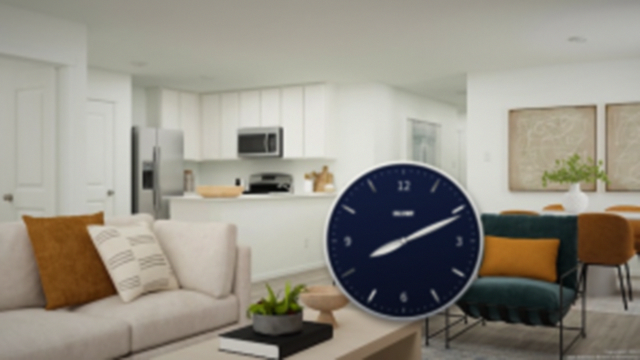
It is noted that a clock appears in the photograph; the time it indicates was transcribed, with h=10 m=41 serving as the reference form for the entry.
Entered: h=8 m=11
